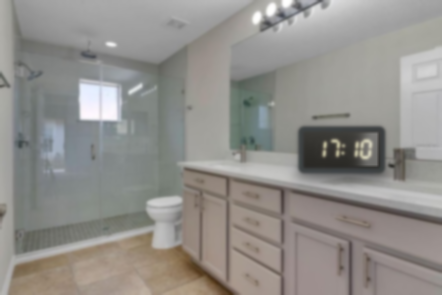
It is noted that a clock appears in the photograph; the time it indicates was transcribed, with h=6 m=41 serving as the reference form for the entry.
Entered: h=17 m=10
